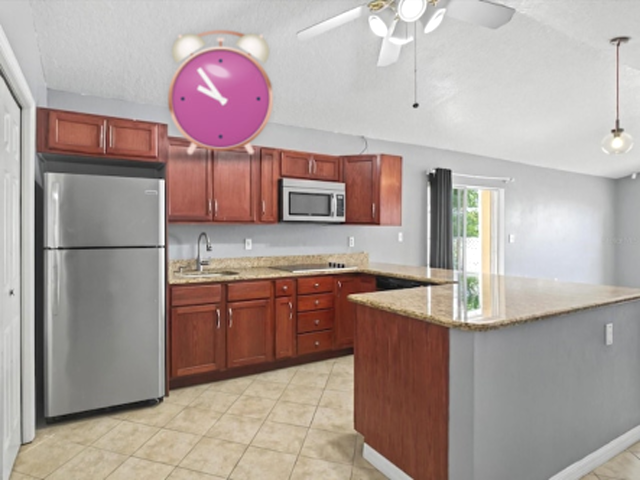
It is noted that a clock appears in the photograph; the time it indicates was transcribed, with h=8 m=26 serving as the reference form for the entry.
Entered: h=9 m=54
